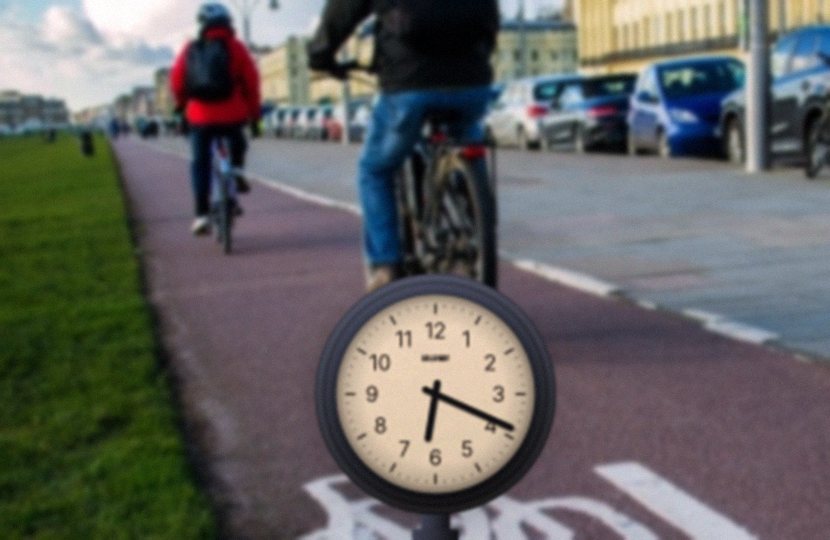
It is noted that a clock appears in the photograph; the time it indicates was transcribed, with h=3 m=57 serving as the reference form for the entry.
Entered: h=6 m=19
